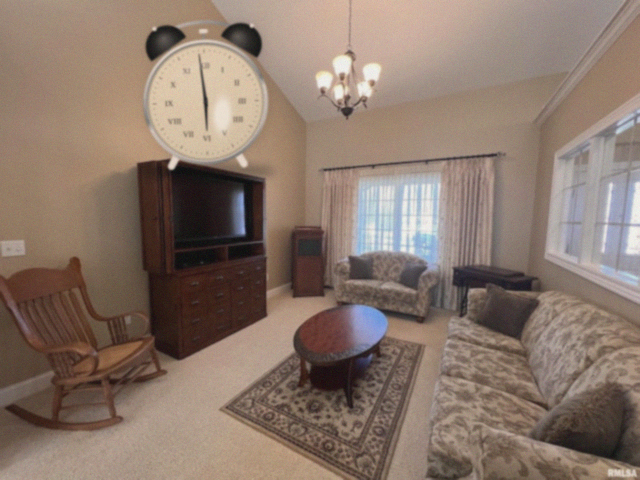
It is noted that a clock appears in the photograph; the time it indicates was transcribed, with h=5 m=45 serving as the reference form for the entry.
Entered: h=5 m=59
